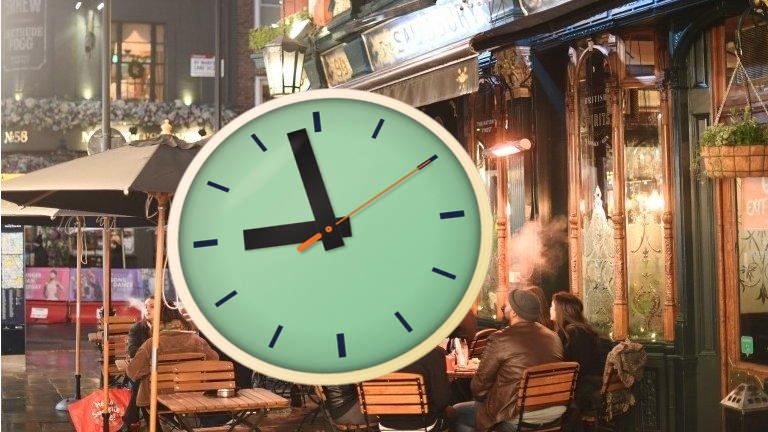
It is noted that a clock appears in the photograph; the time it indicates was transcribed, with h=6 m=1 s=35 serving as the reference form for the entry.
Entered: h=8 m=58 s=10
